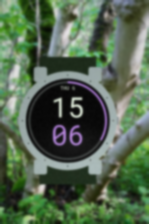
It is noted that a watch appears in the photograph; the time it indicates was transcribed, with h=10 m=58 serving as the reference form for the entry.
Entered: h=15 m=6
